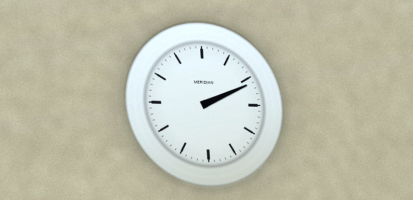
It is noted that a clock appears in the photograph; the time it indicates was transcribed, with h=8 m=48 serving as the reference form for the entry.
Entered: h=2 m=11
